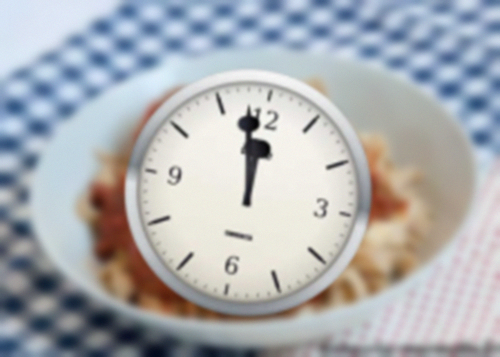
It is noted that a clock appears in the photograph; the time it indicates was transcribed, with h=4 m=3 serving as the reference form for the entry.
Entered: h=11 m=58
